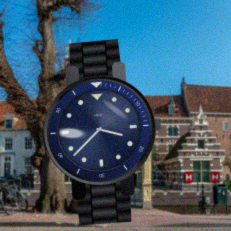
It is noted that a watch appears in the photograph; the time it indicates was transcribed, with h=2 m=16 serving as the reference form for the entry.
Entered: h=3 m=38
